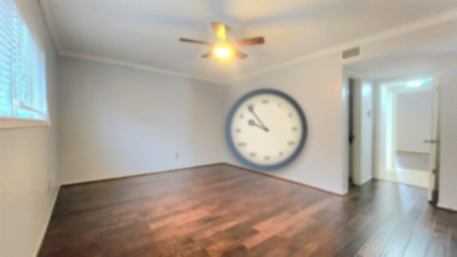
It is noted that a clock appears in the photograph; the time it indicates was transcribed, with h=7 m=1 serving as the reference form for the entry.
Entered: h=9 m=54
